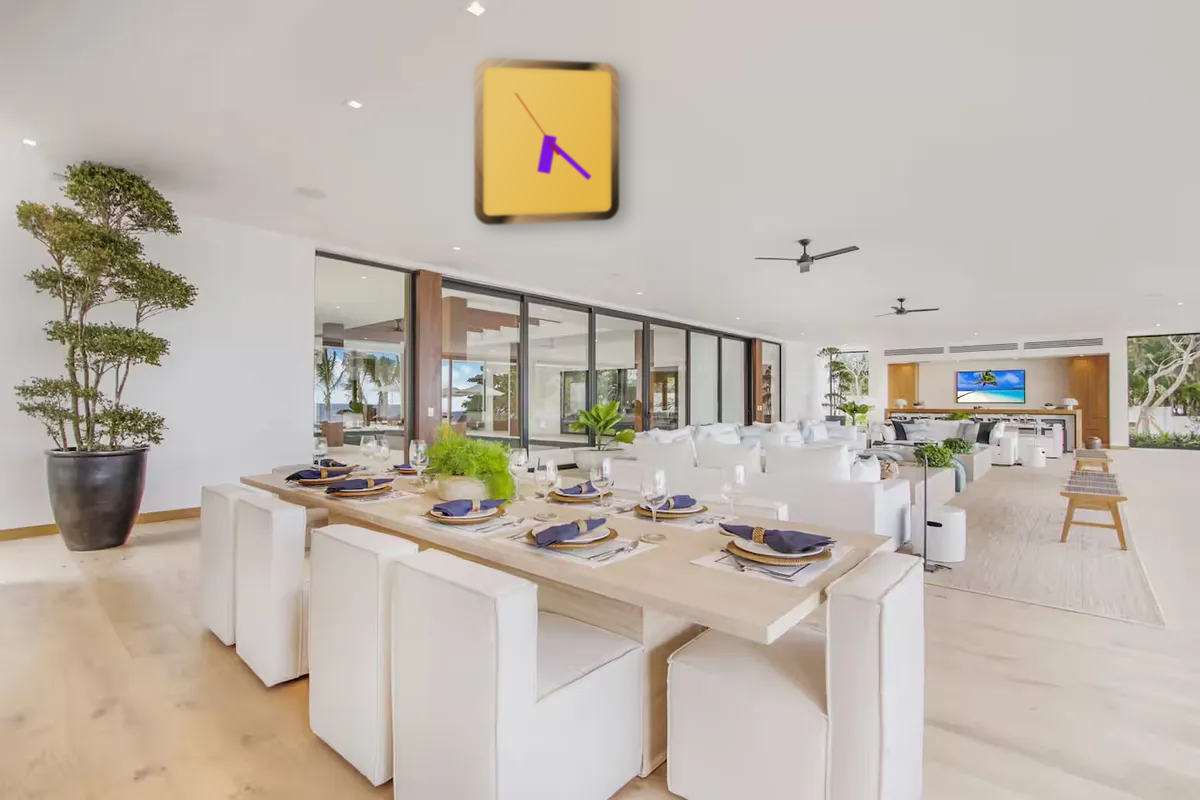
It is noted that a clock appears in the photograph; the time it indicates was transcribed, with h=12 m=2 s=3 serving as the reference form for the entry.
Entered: h=6 m=21 s=54
